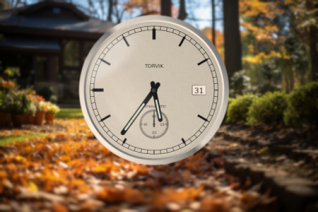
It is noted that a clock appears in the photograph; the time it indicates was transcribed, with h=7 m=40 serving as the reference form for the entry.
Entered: h=5 m=36
